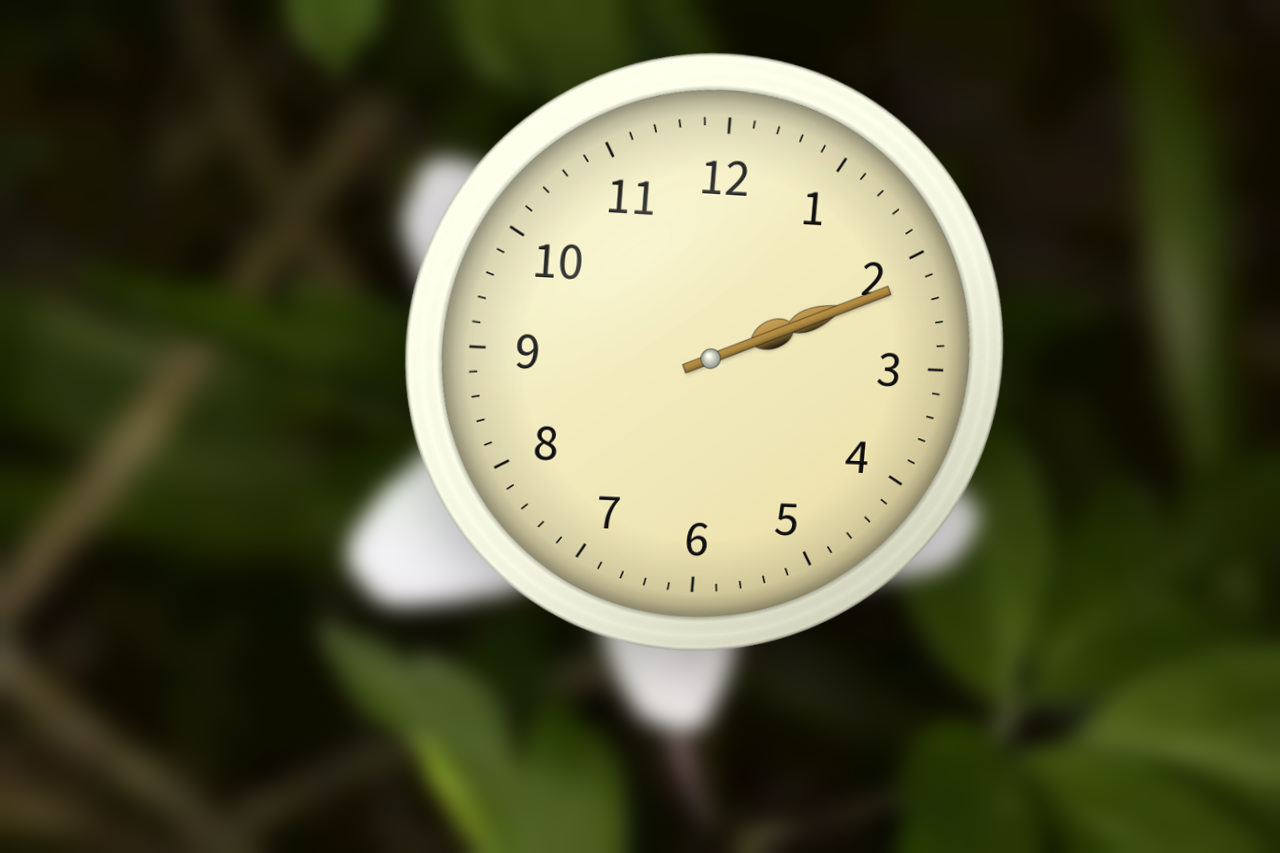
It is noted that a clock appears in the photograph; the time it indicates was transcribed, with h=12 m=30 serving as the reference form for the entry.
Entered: h=2 m=11
